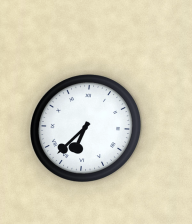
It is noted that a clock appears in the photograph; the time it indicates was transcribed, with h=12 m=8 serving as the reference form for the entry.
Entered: h=6 m=37
